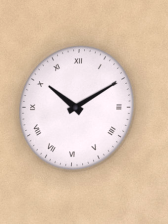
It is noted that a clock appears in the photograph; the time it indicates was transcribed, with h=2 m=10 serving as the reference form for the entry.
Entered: h=10 m=10
